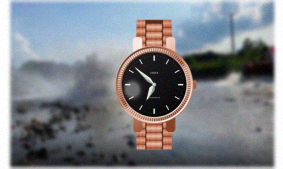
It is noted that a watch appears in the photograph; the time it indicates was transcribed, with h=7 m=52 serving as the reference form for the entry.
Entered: h=6 m=52
